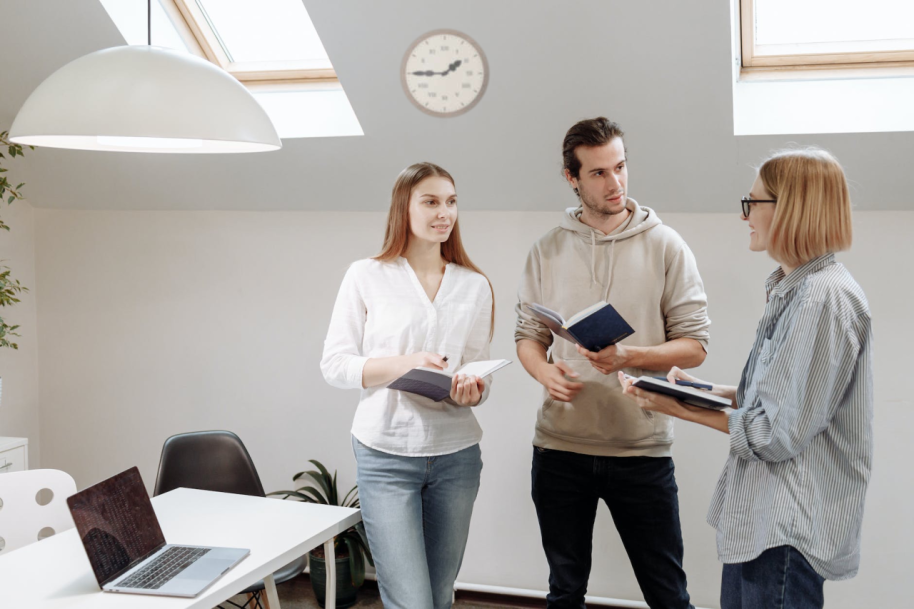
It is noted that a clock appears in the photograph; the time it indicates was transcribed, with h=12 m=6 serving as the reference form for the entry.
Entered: h=1 m=45
